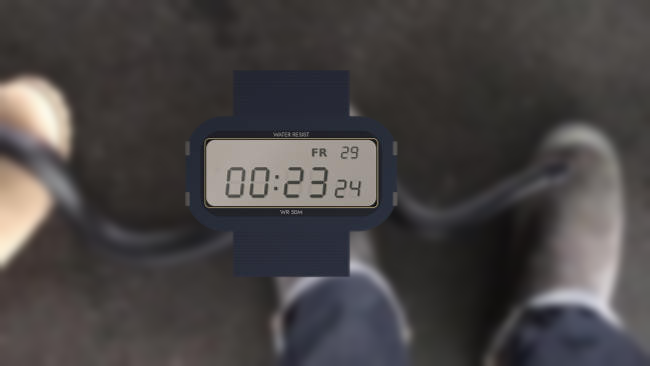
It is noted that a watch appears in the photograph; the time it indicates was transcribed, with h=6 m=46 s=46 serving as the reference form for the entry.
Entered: h=0 m=23 s=24
